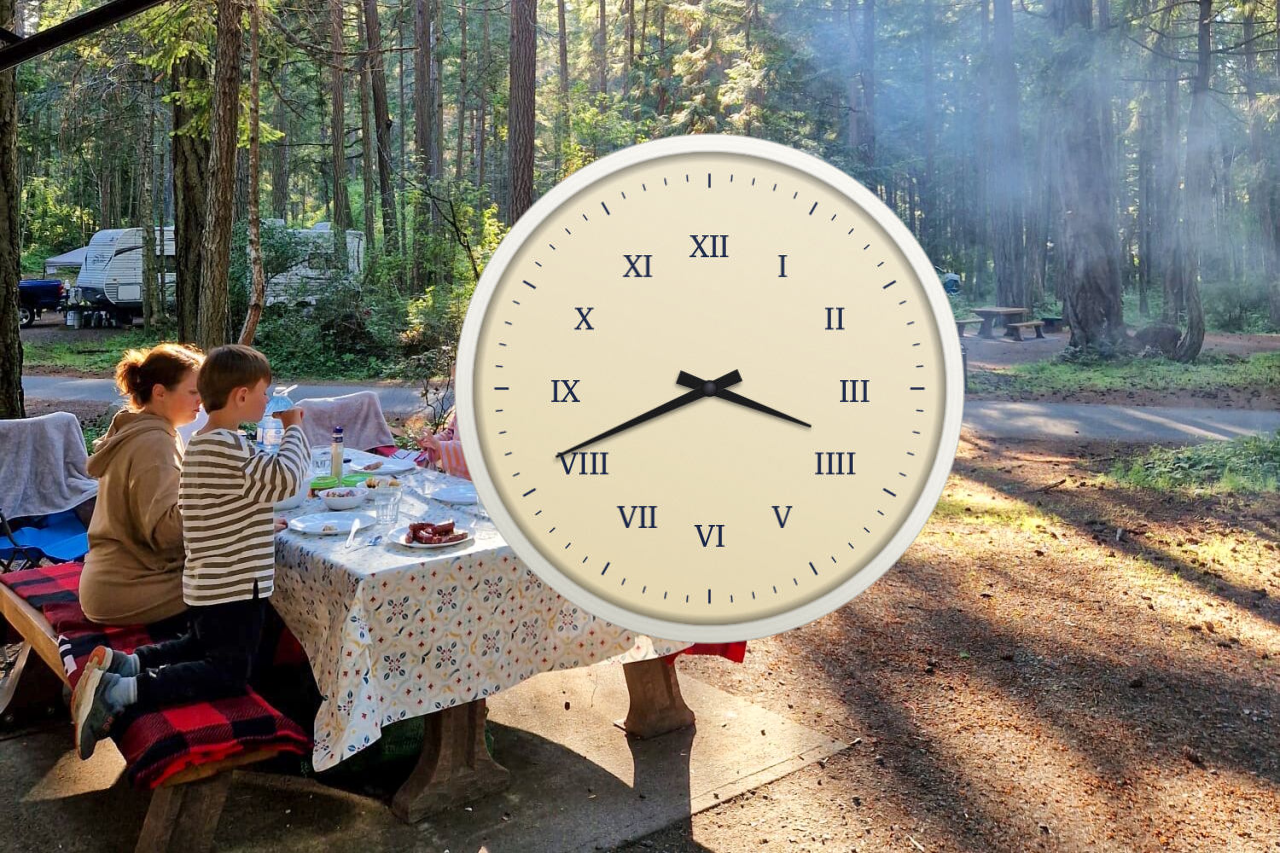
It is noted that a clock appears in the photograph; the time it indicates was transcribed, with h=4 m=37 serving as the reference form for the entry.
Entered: h=3 m=41
